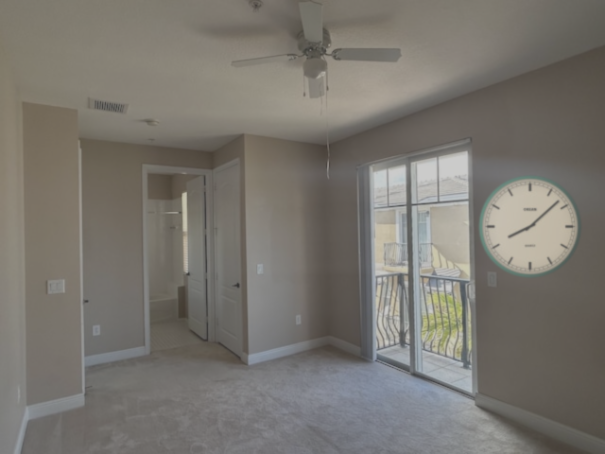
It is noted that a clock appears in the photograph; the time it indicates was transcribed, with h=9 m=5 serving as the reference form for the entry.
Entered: h=8 m=8
